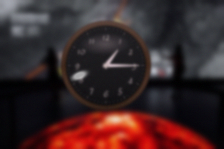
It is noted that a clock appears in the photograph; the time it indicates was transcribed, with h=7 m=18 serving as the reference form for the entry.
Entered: h=1 m=15
